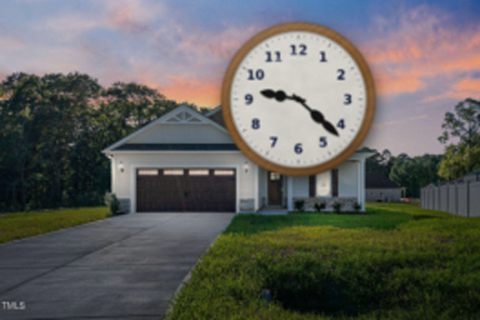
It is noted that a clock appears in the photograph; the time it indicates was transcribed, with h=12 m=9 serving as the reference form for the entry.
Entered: h=9 m=22
